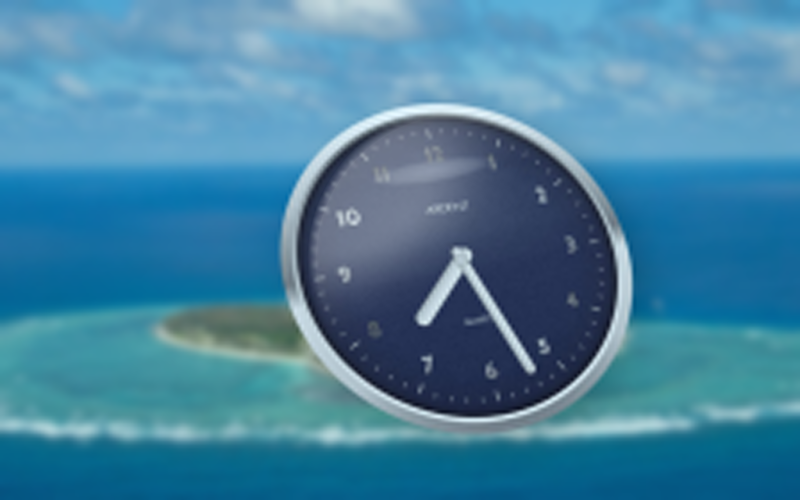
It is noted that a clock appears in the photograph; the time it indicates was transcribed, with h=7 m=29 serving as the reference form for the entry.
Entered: h=7 m=27
